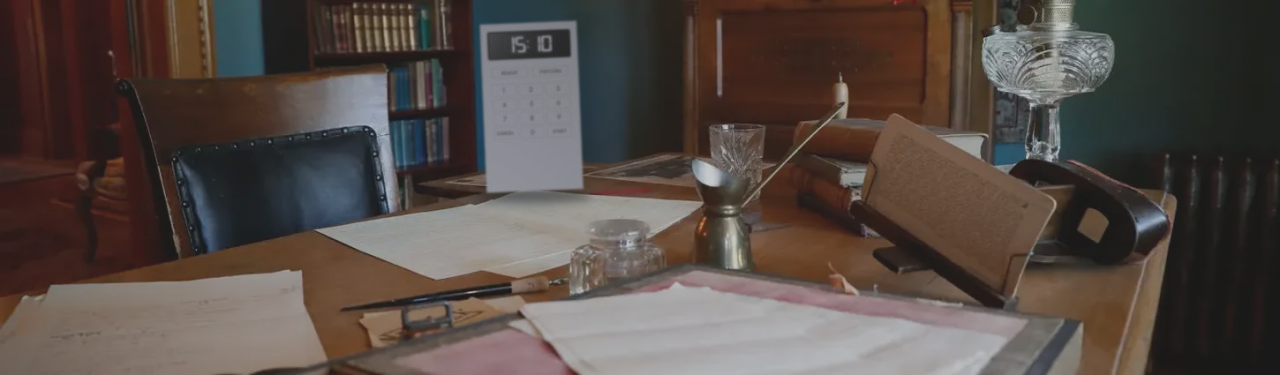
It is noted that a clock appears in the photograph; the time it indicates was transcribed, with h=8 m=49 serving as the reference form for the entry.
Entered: h=15 m=10
